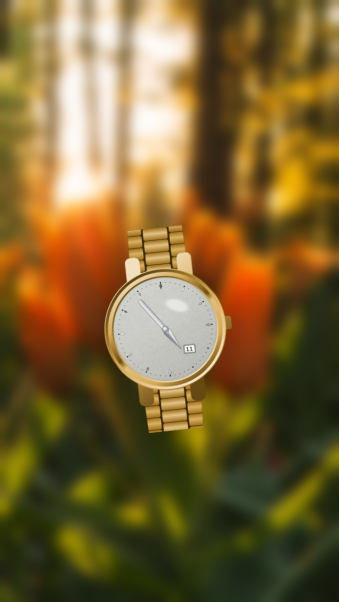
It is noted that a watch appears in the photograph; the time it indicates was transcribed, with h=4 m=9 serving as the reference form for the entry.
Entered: h=4 m=54
